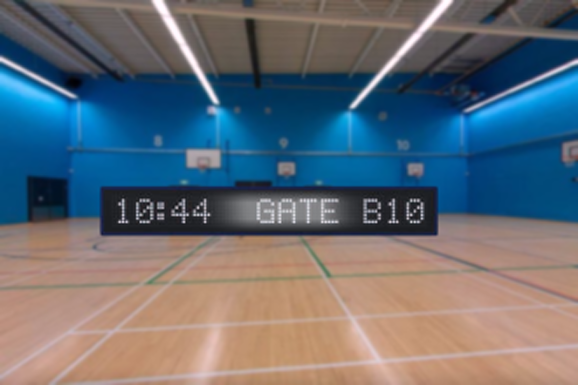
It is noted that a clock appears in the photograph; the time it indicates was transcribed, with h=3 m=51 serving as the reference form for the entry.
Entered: h=10 m=44
